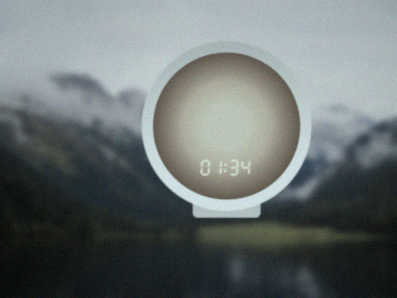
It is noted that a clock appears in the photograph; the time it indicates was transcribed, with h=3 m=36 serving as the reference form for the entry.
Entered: h=1 m=34
